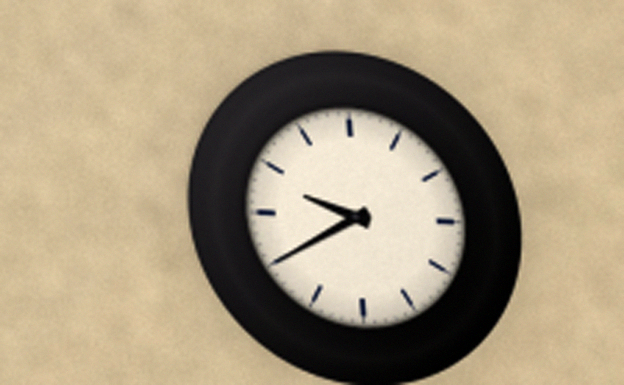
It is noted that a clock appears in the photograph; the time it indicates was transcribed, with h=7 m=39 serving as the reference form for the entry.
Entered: h=9 m=40
